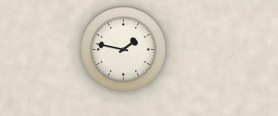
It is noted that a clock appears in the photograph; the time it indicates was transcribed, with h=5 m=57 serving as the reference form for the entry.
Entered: h=1 m=47
